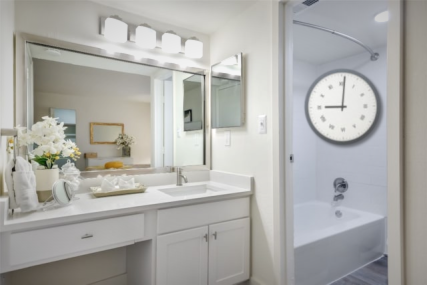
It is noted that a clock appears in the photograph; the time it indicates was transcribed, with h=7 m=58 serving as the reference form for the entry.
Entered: h=9 m=1
